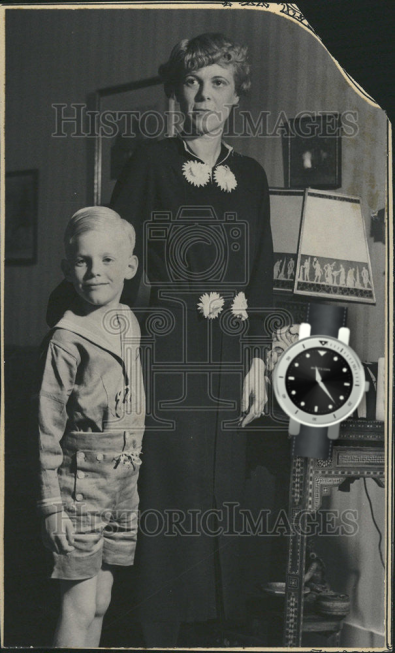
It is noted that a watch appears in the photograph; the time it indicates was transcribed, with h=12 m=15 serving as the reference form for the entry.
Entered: h=11 m=23
